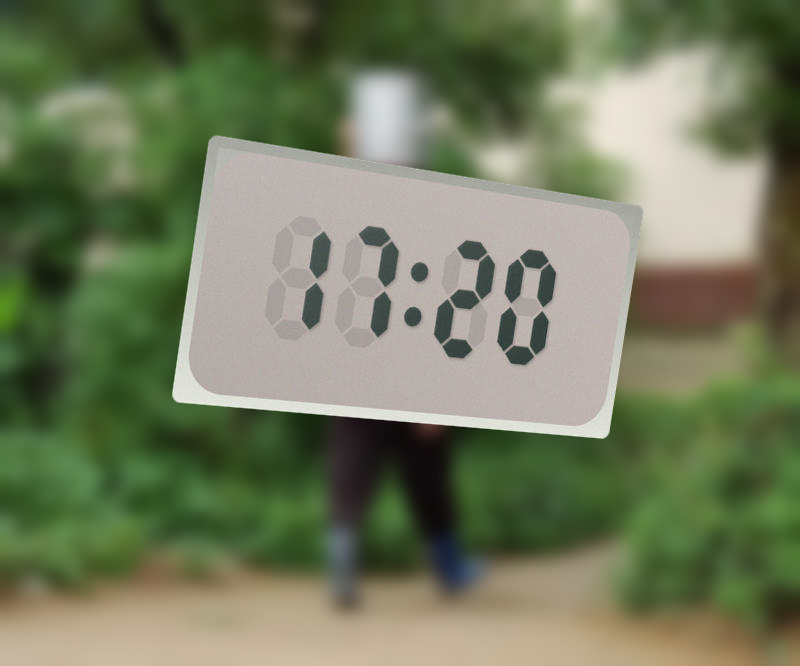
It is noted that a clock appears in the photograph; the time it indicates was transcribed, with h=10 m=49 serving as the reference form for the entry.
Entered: h=17 m=20
